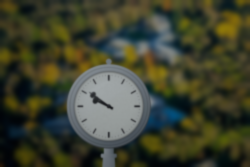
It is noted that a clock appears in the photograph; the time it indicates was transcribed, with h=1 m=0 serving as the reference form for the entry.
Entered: h=9 m=51
